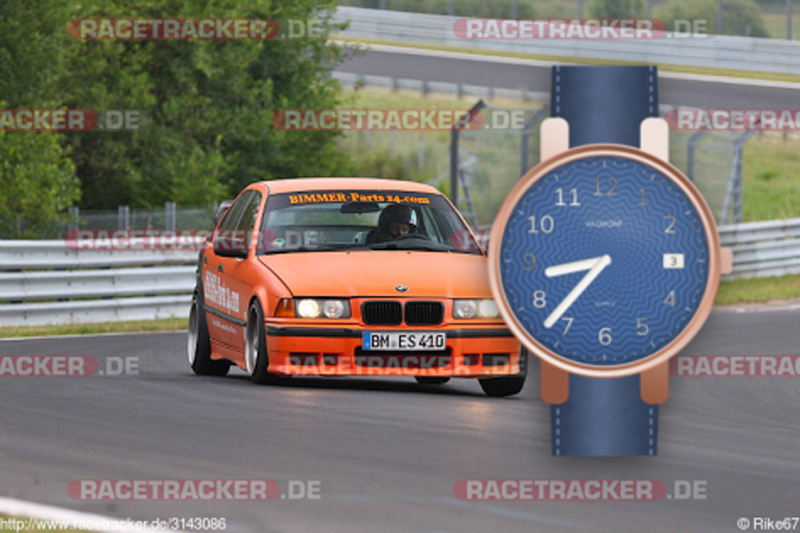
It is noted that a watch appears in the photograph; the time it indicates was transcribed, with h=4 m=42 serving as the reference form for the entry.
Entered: h=8 m=37
